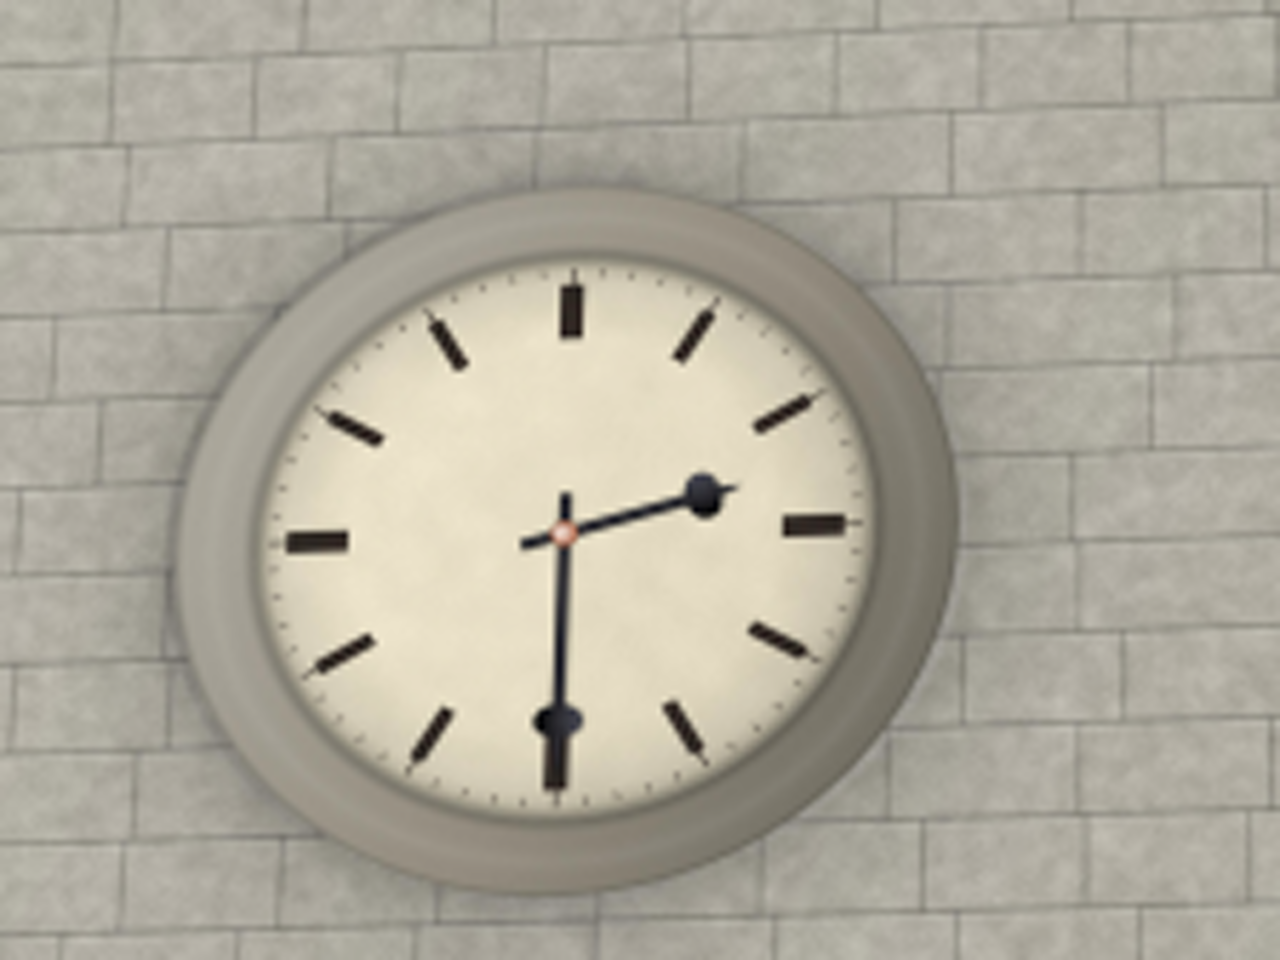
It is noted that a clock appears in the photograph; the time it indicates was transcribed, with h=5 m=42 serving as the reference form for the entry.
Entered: h=2 m=30
